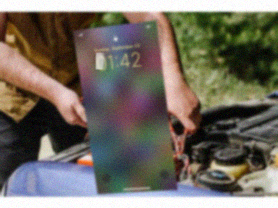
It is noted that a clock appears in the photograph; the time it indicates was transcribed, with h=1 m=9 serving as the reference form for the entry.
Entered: h=1 m=42
